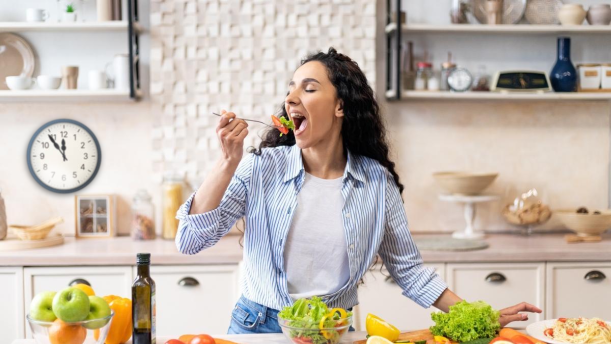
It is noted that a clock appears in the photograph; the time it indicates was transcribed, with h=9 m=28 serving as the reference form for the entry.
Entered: h=11 m=54
